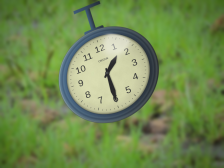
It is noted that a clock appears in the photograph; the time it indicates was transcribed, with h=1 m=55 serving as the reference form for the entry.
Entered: h=1 m=30
